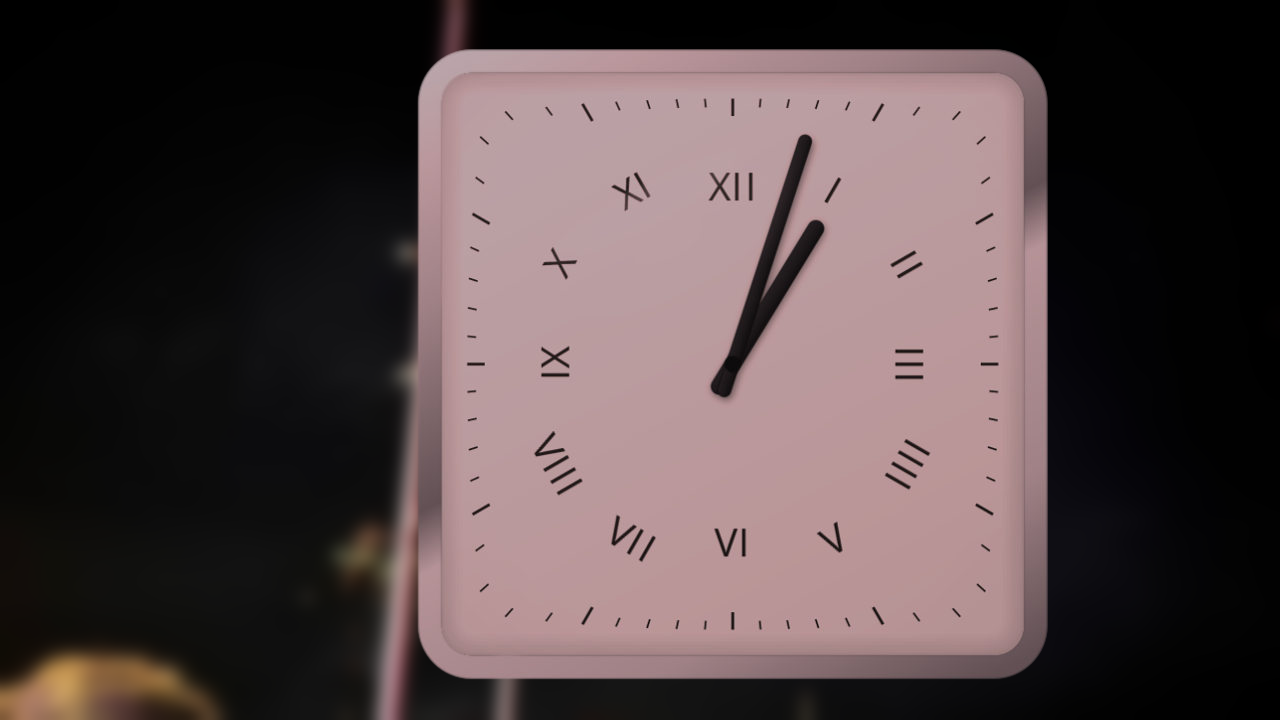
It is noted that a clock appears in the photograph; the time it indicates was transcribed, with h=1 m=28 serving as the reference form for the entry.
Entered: h=1 m=3
